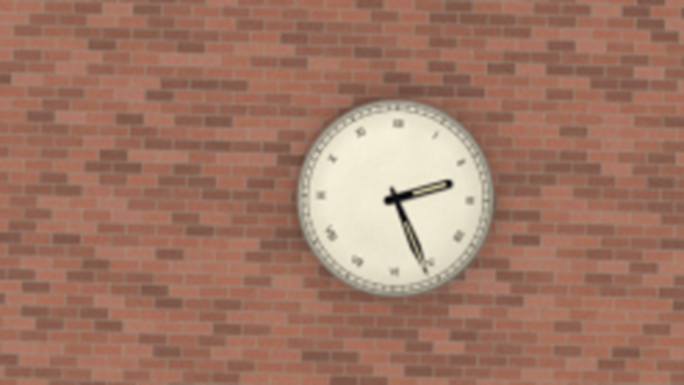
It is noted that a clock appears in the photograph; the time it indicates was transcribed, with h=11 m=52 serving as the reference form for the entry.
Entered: h=2 m=26
